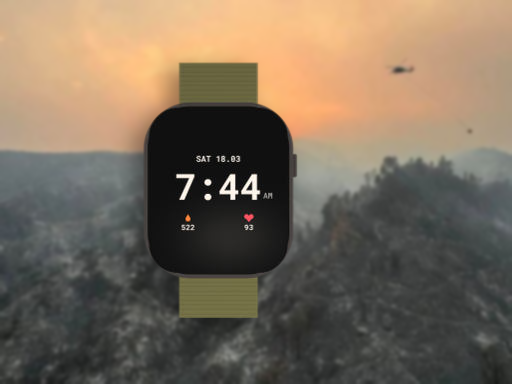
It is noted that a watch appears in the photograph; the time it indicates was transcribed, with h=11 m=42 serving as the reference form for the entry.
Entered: h=7 m=44
